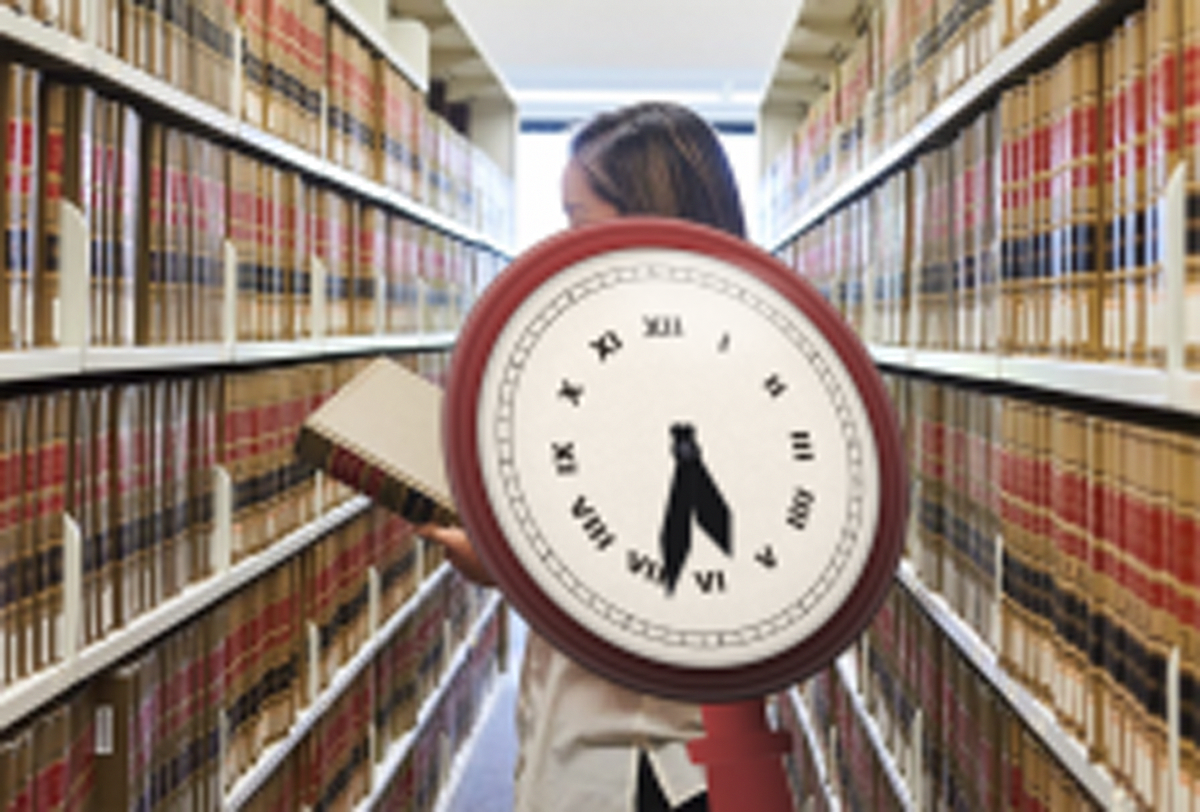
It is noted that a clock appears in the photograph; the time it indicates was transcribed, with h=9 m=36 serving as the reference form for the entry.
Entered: h=5 m=33
